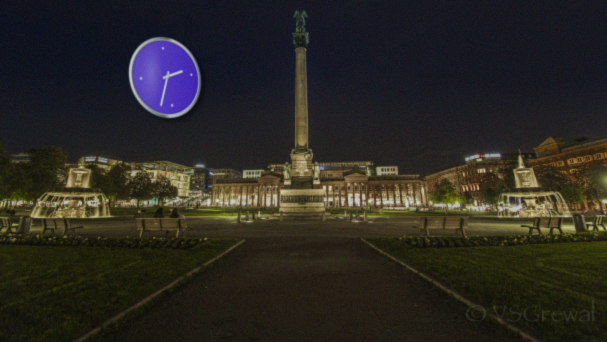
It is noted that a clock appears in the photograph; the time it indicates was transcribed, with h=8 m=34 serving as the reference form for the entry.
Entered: h=2 m=34
